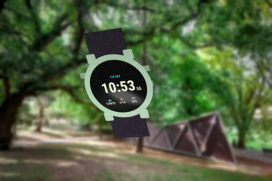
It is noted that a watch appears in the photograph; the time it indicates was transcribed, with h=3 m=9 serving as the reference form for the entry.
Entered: h=10 m=53
